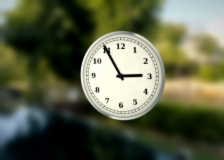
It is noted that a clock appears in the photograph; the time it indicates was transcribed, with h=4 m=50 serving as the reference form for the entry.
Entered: h=2 m=55
